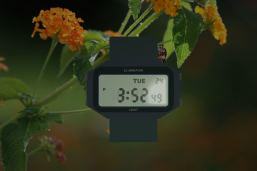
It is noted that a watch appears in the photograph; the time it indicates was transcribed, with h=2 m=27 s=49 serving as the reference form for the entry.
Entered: h=3 m=52 s=49
